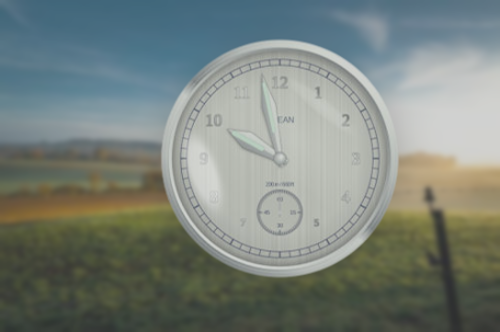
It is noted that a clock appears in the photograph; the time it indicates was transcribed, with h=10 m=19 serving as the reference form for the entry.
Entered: h=9 m=58
